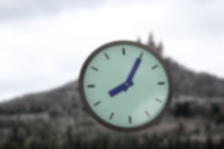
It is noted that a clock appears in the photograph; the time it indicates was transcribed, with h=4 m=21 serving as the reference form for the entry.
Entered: h=8 m=5
